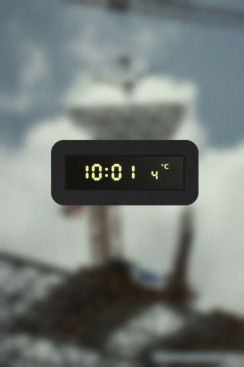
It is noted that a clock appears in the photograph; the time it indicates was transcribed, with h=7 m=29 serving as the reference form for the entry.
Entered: h=10 m=1
